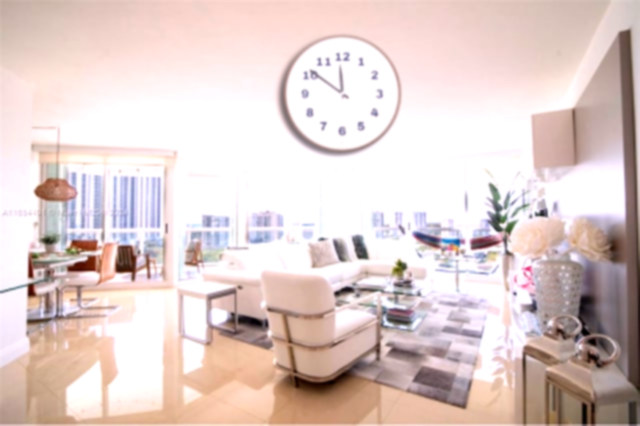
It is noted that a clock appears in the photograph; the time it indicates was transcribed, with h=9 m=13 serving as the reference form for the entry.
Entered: h=11 m=51
